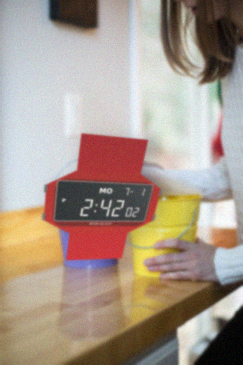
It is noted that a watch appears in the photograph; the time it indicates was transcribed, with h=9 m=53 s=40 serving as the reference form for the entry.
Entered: h=2 m=42 s=2
